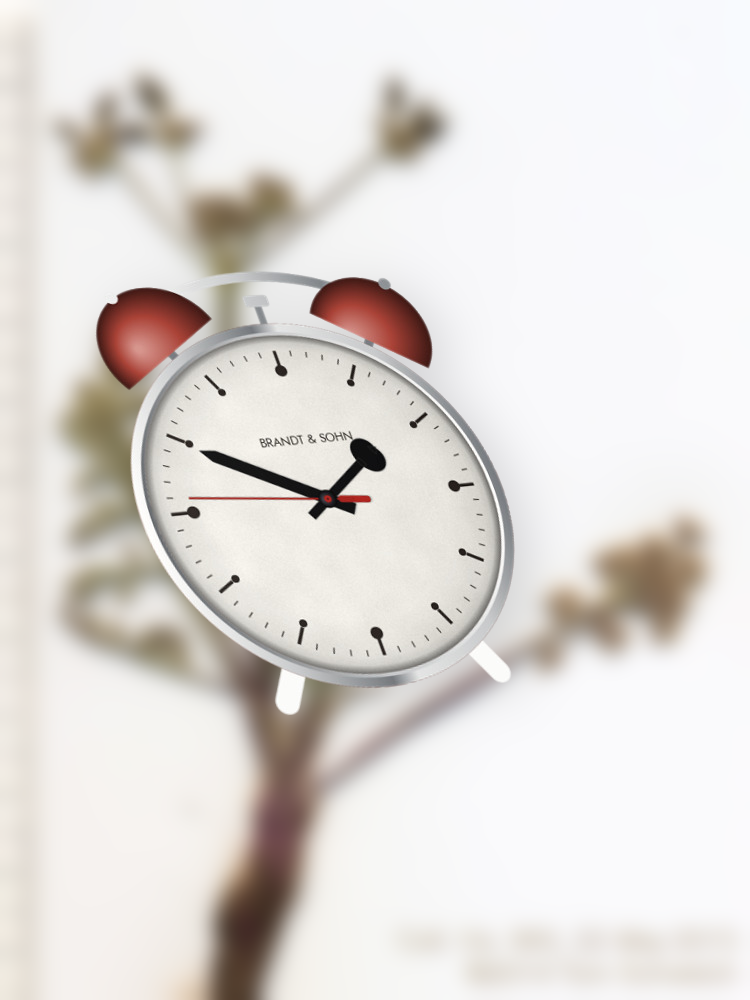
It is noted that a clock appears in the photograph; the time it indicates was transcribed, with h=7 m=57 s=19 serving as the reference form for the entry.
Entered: h=1 m=49 s=46
